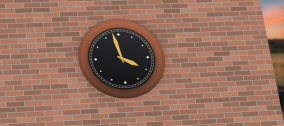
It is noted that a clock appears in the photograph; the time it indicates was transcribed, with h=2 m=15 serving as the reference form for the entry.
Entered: h=3 m=58
